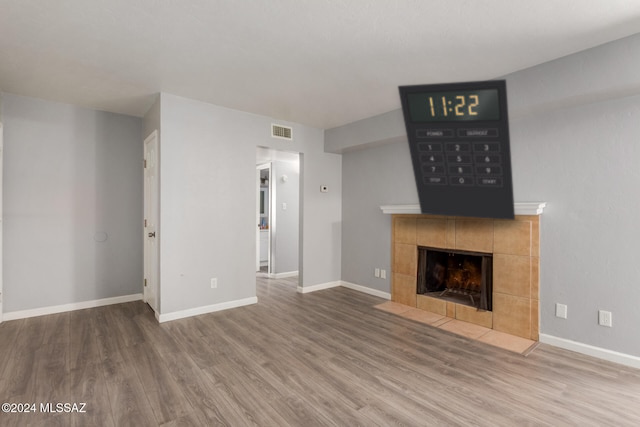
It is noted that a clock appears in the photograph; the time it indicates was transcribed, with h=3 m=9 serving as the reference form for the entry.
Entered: h=11 m=22
